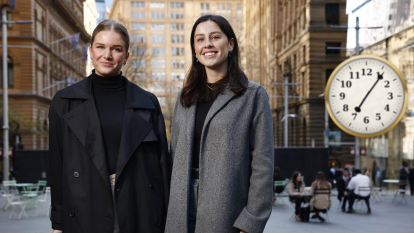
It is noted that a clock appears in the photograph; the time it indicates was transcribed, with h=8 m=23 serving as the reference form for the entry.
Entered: h=7 m=6
